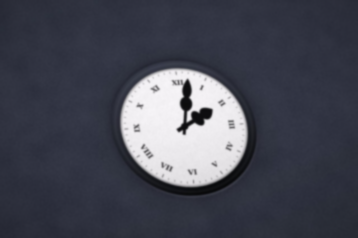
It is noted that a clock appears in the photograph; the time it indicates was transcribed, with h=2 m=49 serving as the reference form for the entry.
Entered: h=2 m=2
